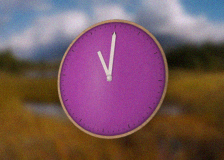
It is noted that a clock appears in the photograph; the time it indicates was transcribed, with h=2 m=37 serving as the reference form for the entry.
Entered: h=11 m=0
